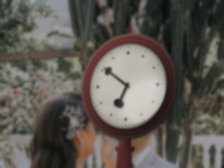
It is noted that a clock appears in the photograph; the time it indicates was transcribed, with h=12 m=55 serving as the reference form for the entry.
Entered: h=6 m=51
